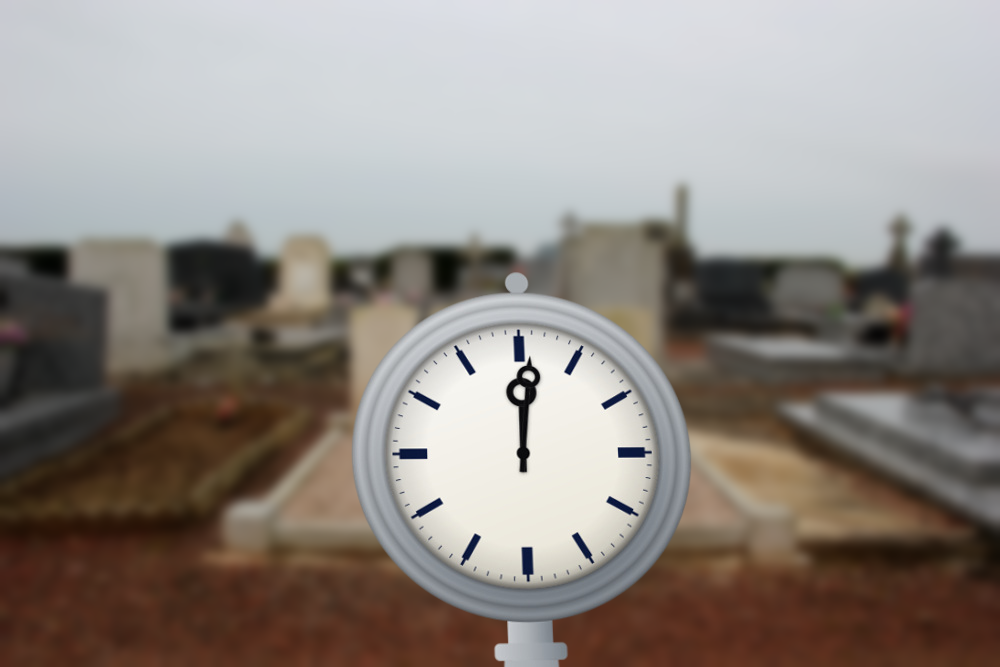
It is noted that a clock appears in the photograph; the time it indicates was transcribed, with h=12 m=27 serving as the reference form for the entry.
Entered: h=12 m=1
